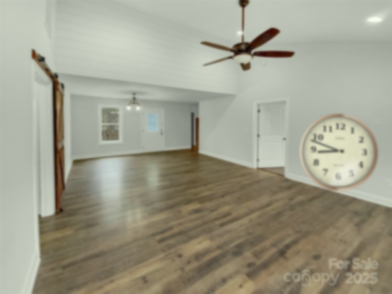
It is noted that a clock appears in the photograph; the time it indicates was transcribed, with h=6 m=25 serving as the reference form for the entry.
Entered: h=8 m=48
